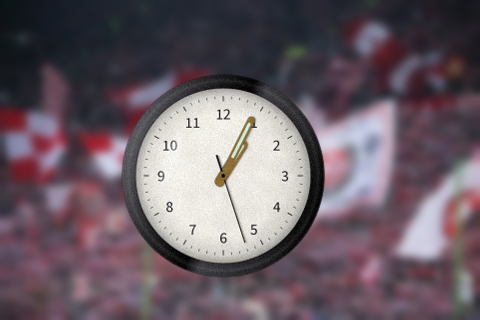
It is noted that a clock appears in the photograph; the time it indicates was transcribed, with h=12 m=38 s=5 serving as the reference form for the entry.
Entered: h=1 m=4 s=27
